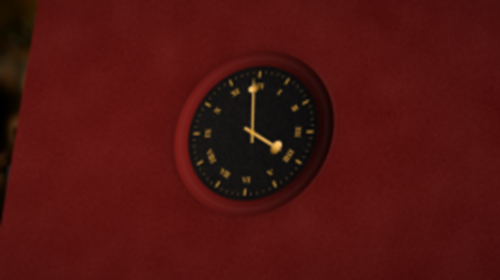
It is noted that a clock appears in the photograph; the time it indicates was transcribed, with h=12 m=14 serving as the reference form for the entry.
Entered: h=3 m=59
